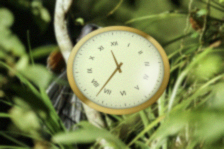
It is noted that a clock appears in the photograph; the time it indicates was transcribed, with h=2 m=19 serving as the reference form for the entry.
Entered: h=11 m=37
